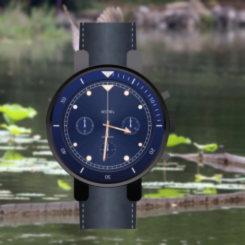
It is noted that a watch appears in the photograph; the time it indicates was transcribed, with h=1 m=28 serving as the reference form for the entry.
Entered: h=3 m=31
